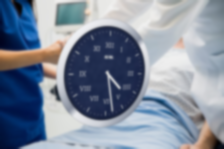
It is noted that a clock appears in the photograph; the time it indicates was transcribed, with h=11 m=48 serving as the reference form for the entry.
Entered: h=4 m=28
